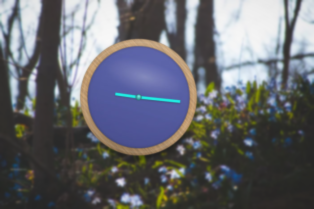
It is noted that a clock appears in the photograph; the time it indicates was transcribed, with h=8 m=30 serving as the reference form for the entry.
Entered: h=9 m=16
